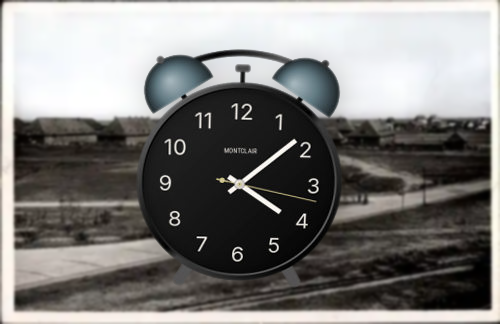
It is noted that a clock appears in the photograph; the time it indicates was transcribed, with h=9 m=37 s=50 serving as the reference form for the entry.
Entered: h=4 m=8 s=17
